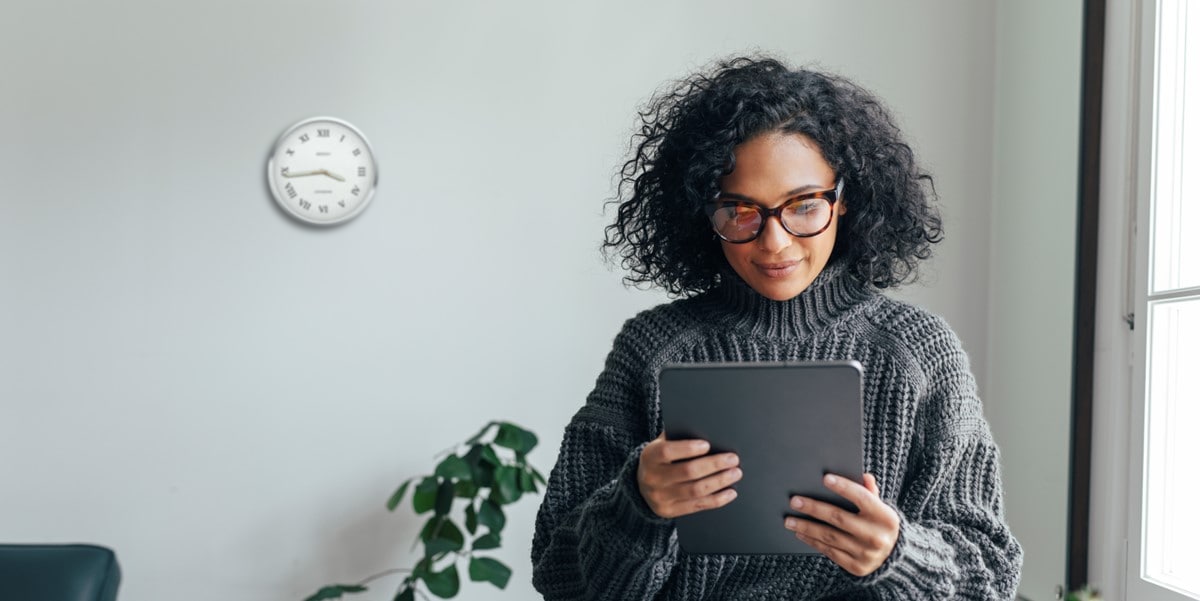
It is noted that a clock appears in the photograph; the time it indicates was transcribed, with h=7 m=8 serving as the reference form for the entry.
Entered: h=3 m=44
